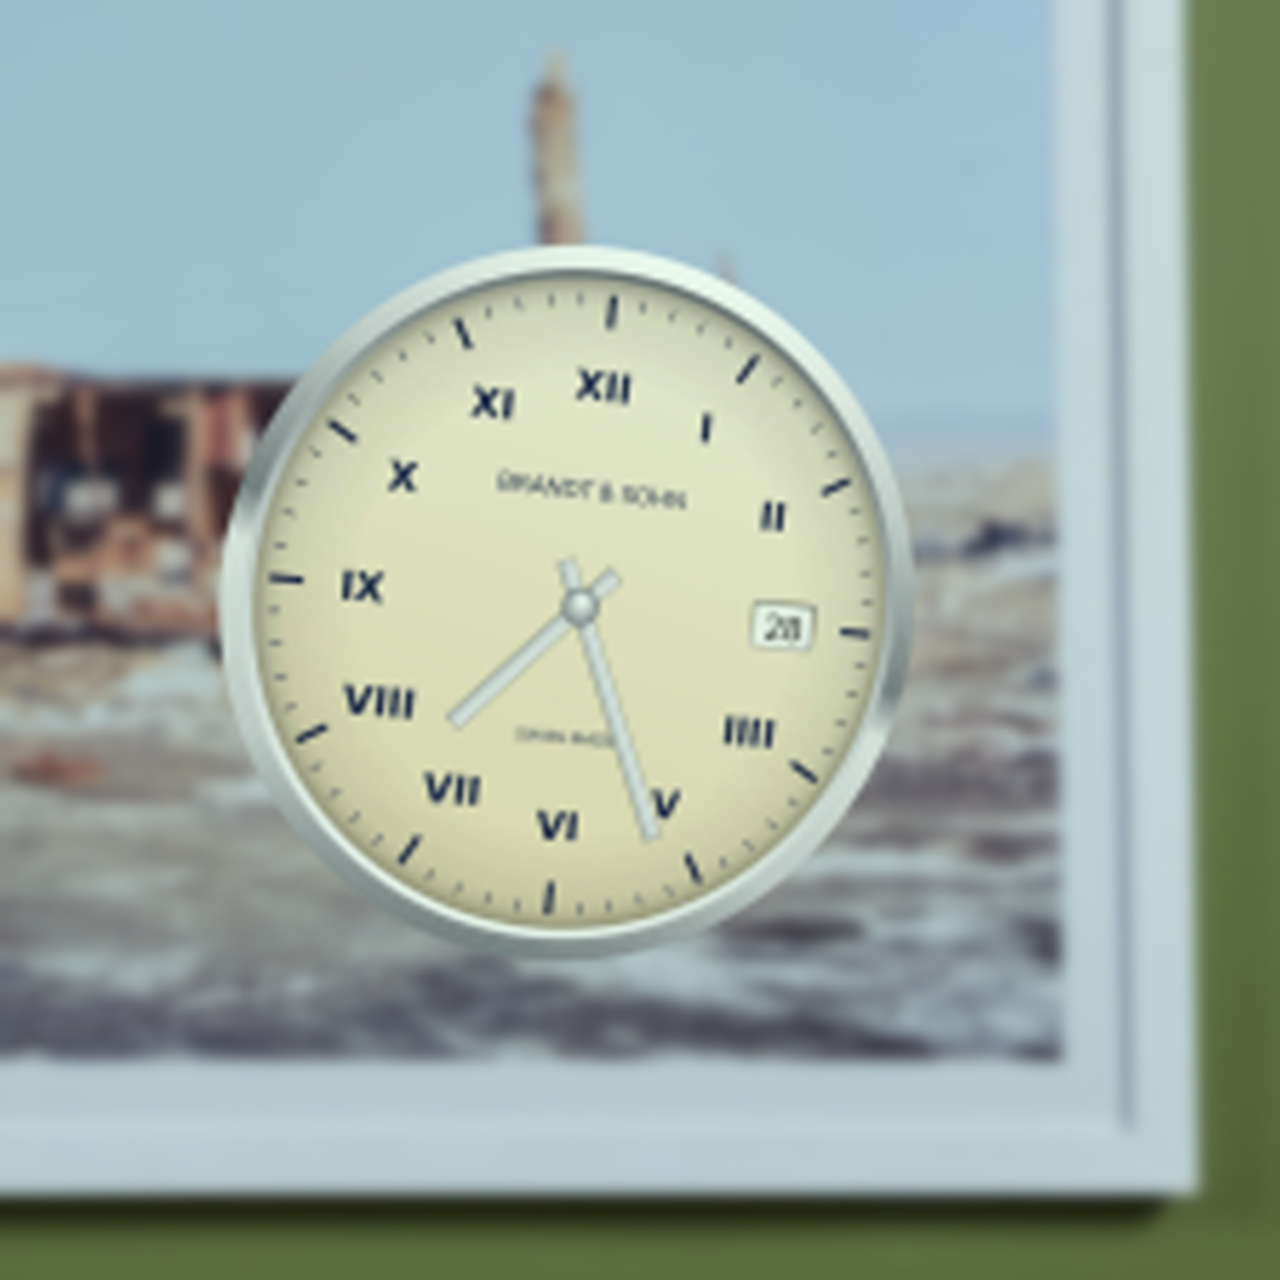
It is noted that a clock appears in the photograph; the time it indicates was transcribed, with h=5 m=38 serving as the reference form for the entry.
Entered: h=7 m=26
